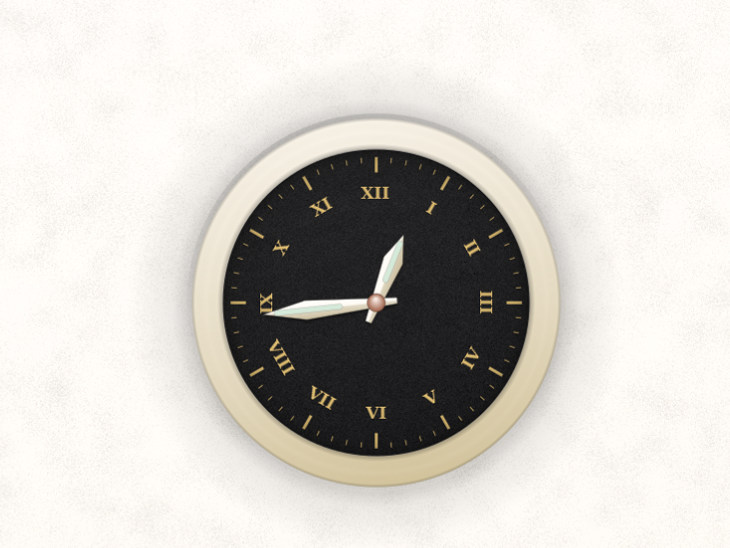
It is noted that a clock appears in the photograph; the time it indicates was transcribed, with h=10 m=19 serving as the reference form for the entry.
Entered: h=12 m=44
